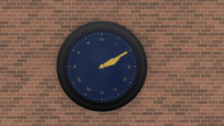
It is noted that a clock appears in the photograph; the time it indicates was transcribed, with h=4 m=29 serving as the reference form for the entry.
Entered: h=2 m=10
